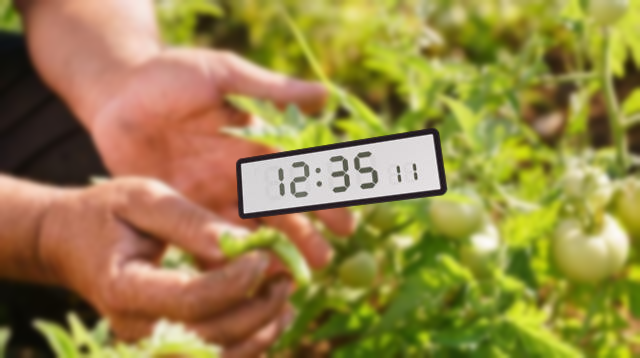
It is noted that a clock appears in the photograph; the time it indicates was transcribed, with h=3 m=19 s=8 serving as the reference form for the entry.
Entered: h=12 m=35 s=11
